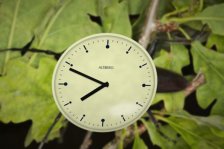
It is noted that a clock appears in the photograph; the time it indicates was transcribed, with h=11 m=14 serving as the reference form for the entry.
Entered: h=7 m=49
